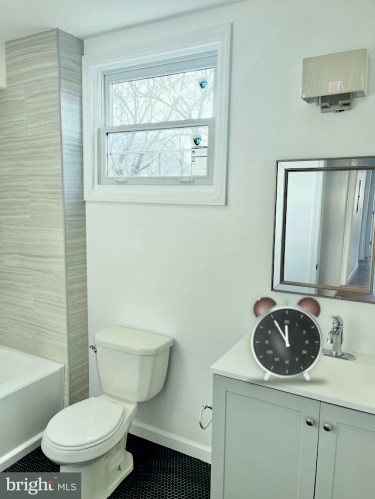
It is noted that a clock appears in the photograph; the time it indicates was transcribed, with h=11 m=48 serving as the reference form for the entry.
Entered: h=11 m=55
